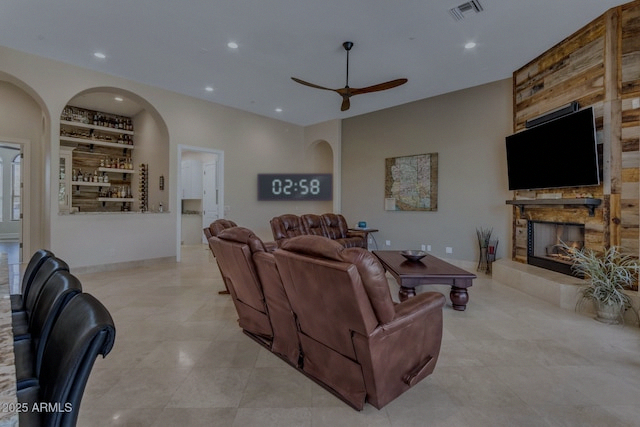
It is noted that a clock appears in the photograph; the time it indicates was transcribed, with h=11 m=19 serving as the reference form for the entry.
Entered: h=2 m=58
